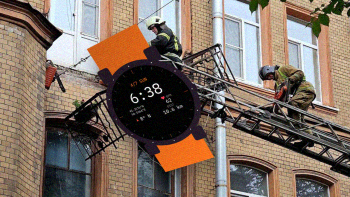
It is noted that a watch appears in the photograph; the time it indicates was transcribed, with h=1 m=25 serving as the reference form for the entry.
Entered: h=6 m=38
